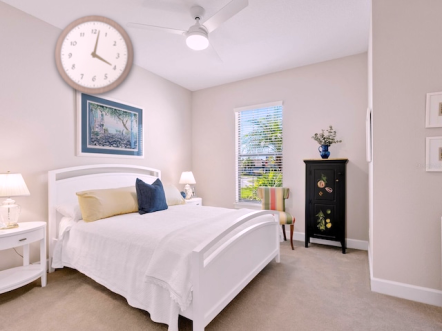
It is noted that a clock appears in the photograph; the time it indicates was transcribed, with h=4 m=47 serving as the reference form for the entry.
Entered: h=4 m=2
